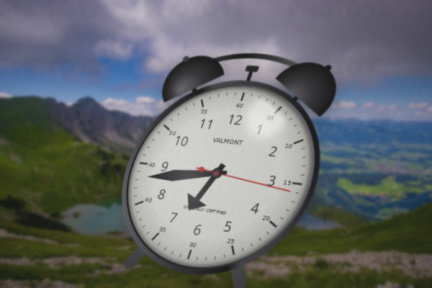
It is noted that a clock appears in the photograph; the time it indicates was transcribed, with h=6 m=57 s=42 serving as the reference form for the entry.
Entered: h=6 m=43 s=16
